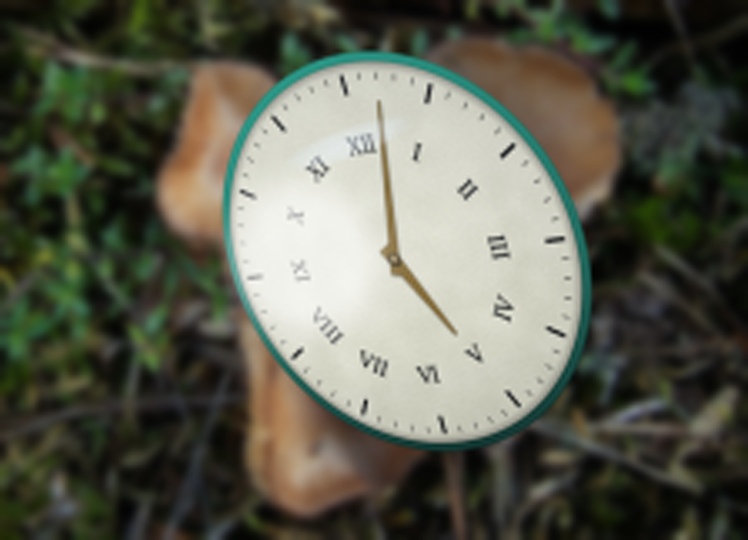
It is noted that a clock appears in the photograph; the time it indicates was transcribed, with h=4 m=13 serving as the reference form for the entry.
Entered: h=5 m=2
